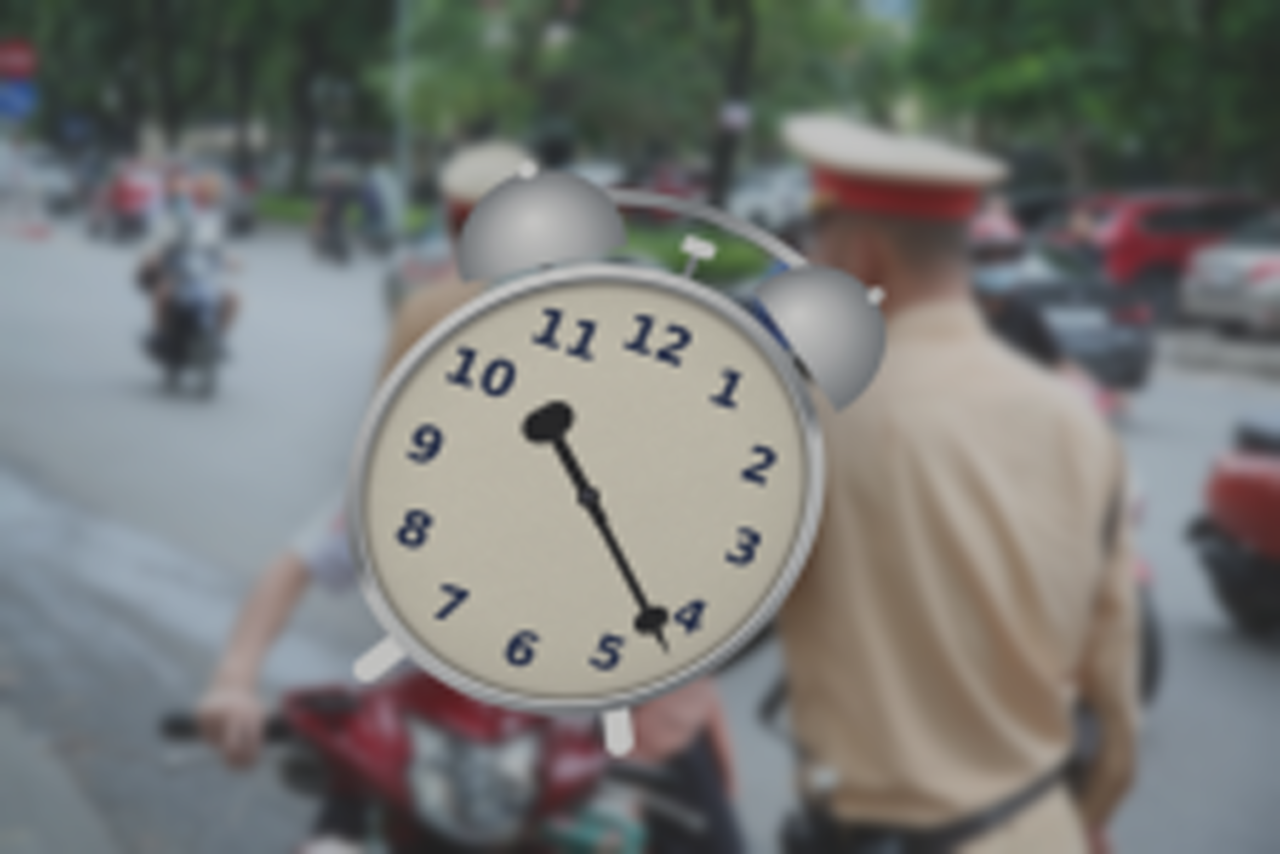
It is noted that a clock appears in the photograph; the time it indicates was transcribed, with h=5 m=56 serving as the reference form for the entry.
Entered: h=10 m=22
